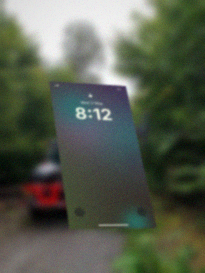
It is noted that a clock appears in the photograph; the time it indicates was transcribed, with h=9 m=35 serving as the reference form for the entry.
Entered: h=8 m=12
